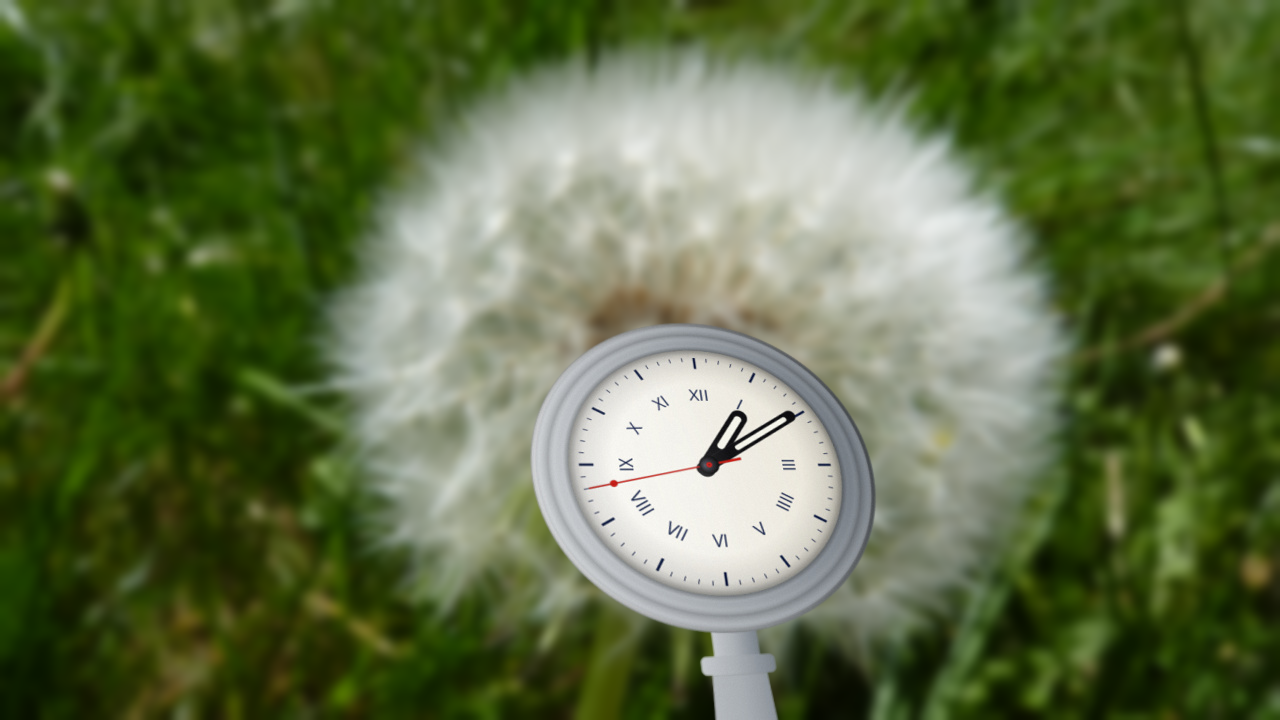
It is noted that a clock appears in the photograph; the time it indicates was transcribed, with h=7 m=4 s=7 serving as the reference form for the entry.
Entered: h=1 m=9 s=43
